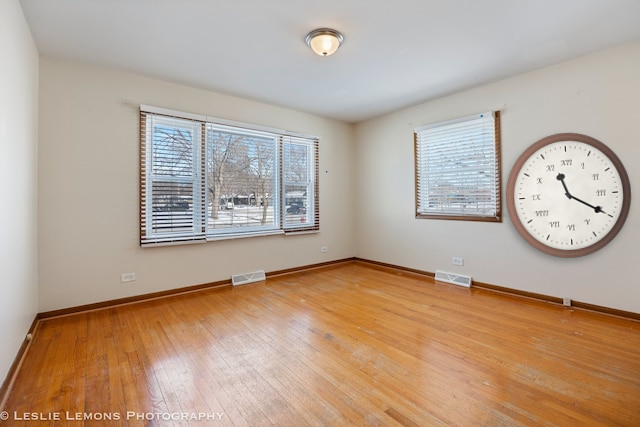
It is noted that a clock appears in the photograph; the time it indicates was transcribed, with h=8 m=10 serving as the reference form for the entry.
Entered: h=11 m=20
